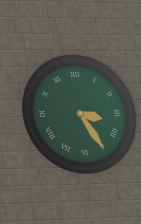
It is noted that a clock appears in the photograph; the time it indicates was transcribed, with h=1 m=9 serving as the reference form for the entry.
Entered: h=3 m=25
